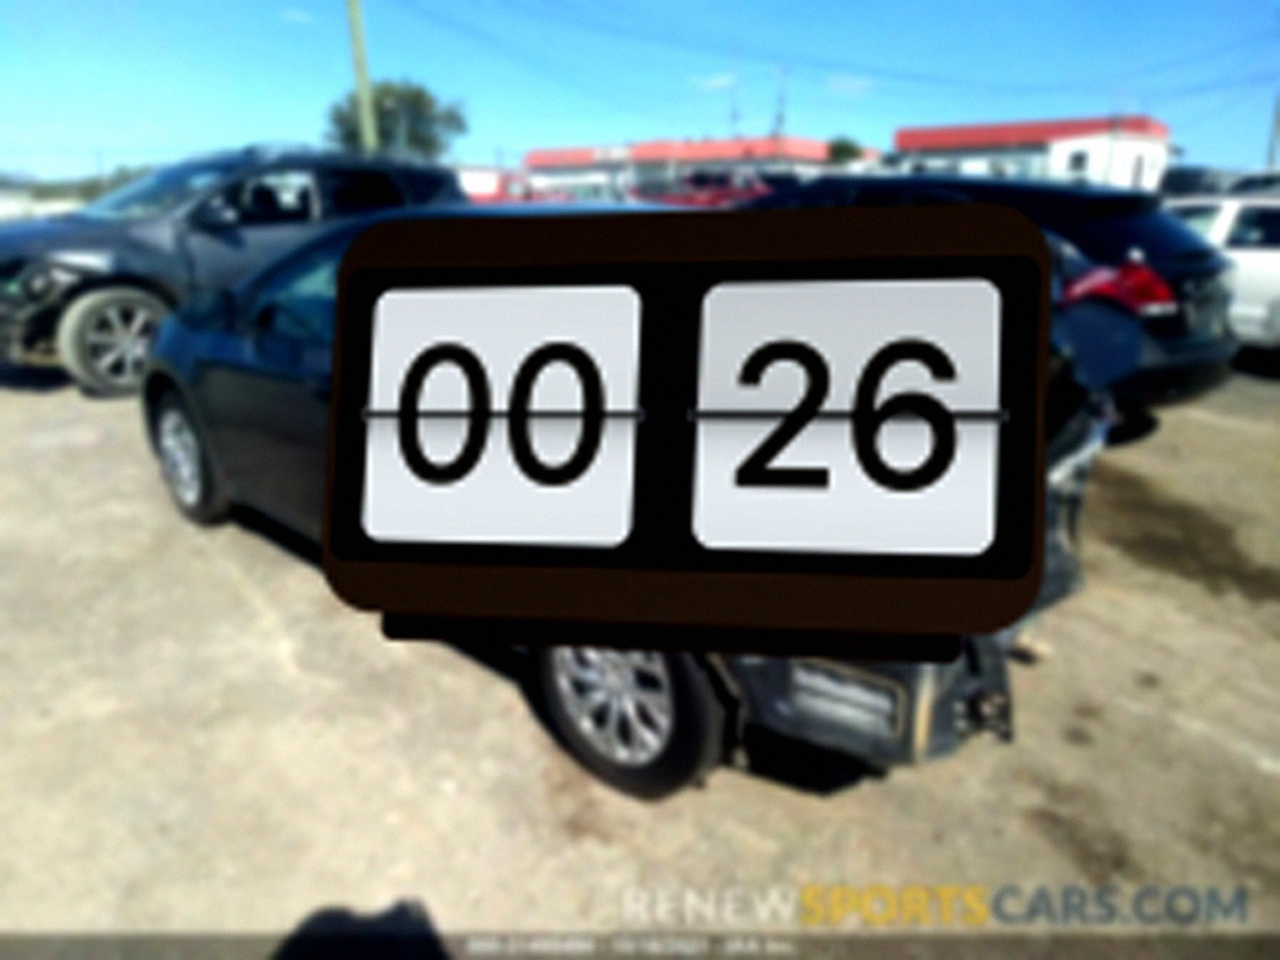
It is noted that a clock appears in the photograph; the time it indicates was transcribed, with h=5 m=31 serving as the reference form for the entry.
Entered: h=0 m=26
